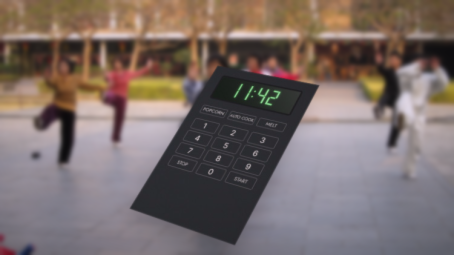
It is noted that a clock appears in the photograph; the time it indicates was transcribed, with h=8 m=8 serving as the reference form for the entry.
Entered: h=11 m=42
